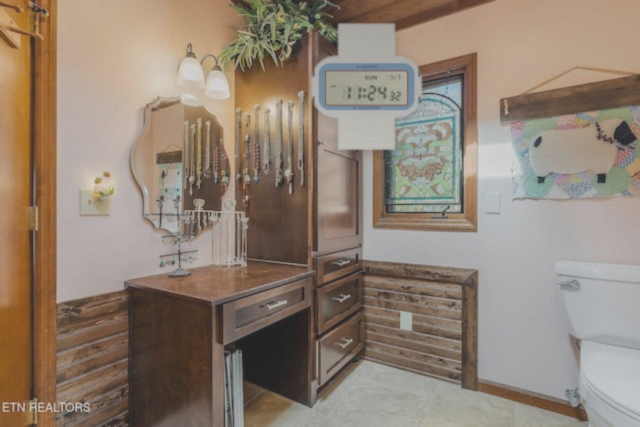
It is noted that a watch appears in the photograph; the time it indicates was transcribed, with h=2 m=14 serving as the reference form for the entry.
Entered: h=11 m=24
